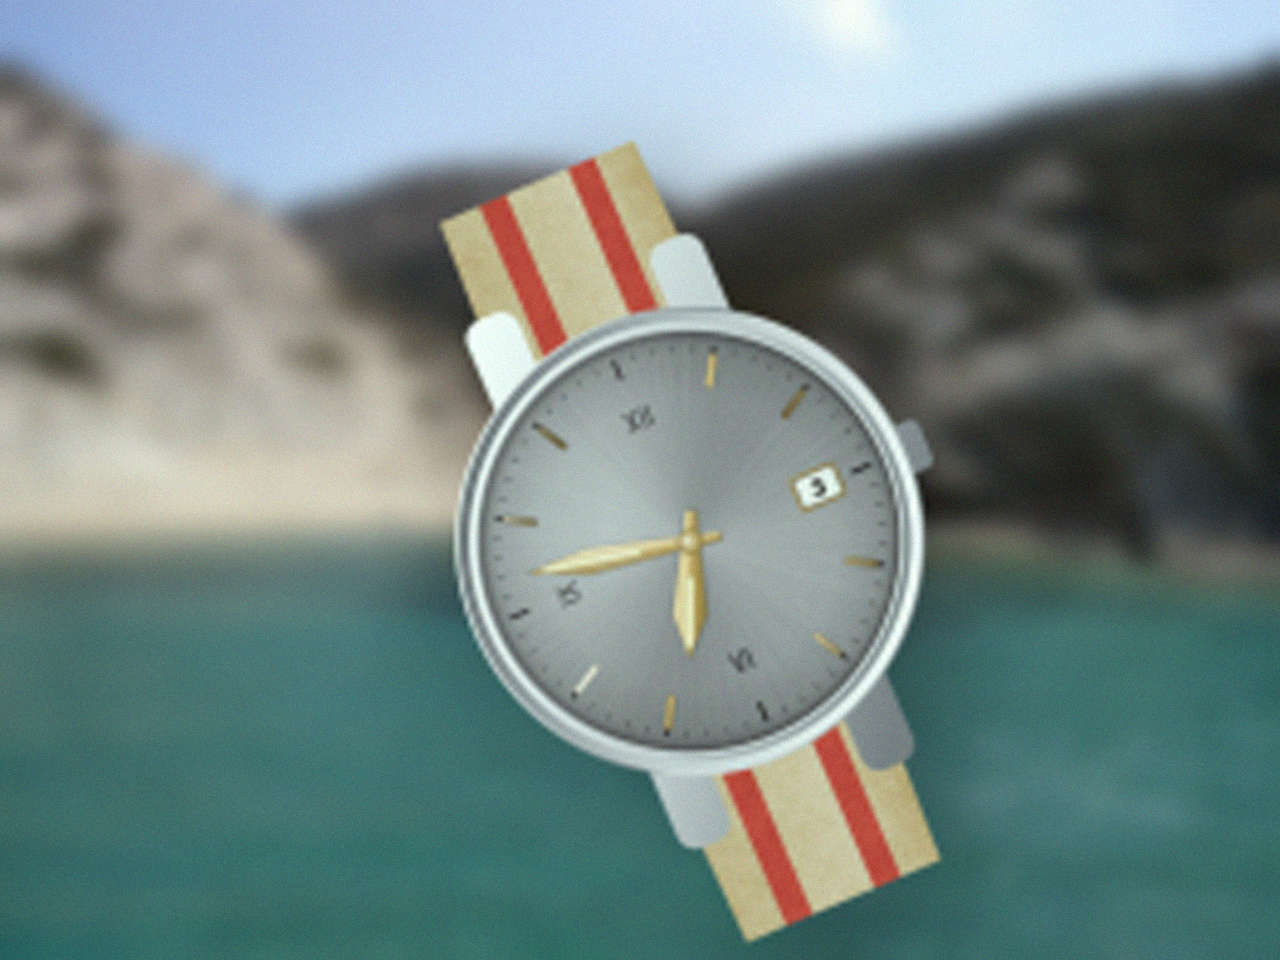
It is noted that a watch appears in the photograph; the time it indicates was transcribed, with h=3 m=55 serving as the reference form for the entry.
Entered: h=6 m=47
